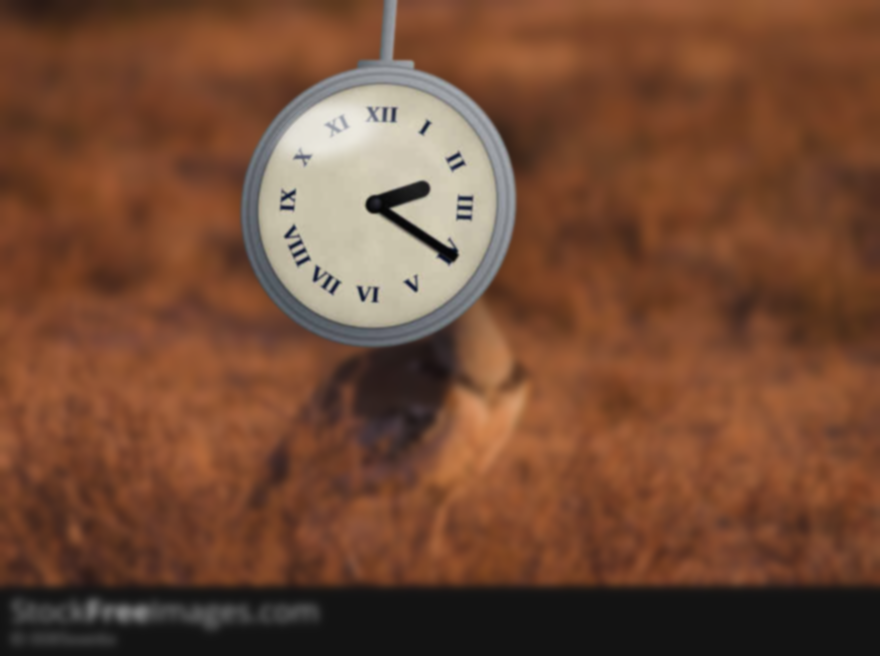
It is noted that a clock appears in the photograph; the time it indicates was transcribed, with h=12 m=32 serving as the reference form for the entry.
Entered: h=2 m=20
